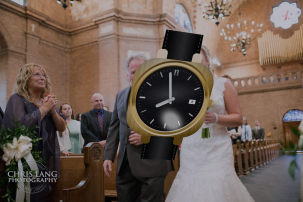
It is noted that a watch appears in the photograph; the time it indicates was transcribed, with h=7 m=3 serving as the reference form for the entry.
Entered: h=7 m=58
